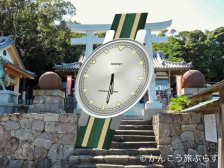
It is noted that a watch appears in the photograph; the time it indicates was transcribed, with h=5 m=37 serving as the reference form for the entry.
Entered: h=5 m=29
